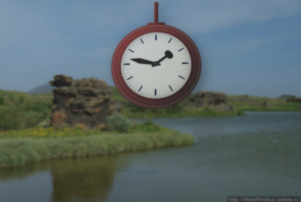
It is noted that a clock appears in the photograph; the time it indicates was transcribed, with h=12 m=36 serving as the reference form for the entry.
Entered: h=1 m=47
